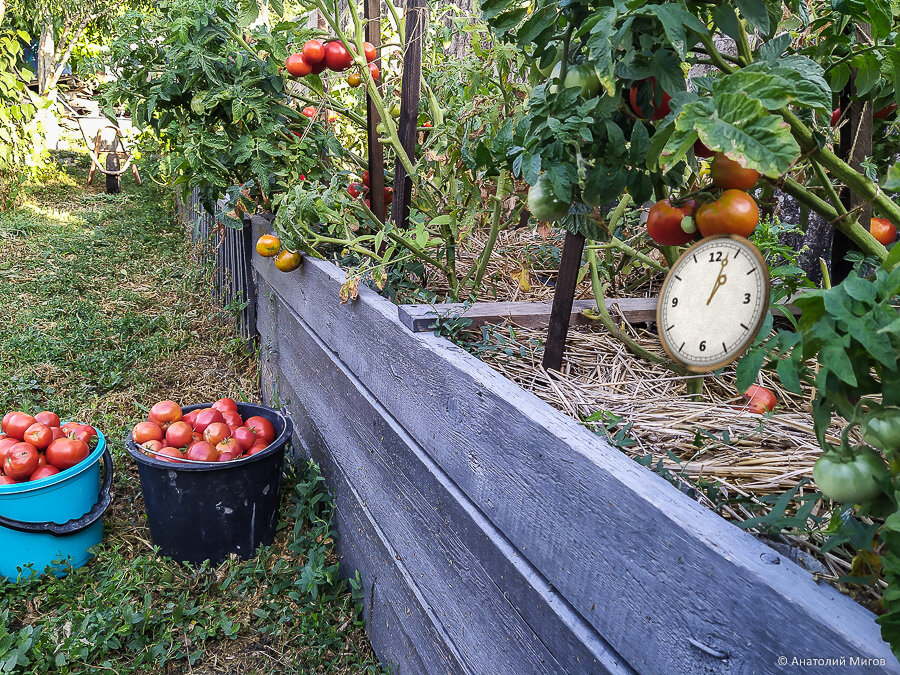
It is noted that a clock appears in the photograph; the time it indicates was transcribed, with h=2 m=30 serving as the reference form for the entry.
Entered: h=1 m=3
